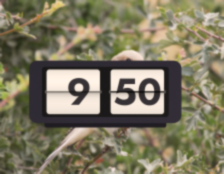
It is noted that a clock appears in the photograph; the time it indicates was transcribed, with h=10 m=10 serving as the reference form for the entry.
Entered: h=9 m=50
